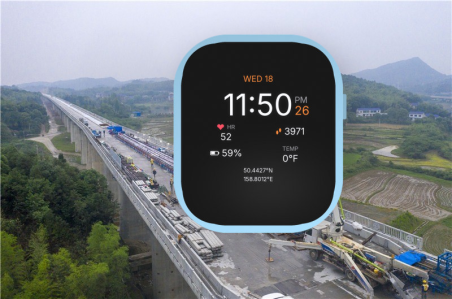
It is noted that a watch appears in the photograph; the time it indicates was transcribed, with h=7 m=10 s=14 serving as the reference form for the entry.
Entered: h=11 m=50 s=26
